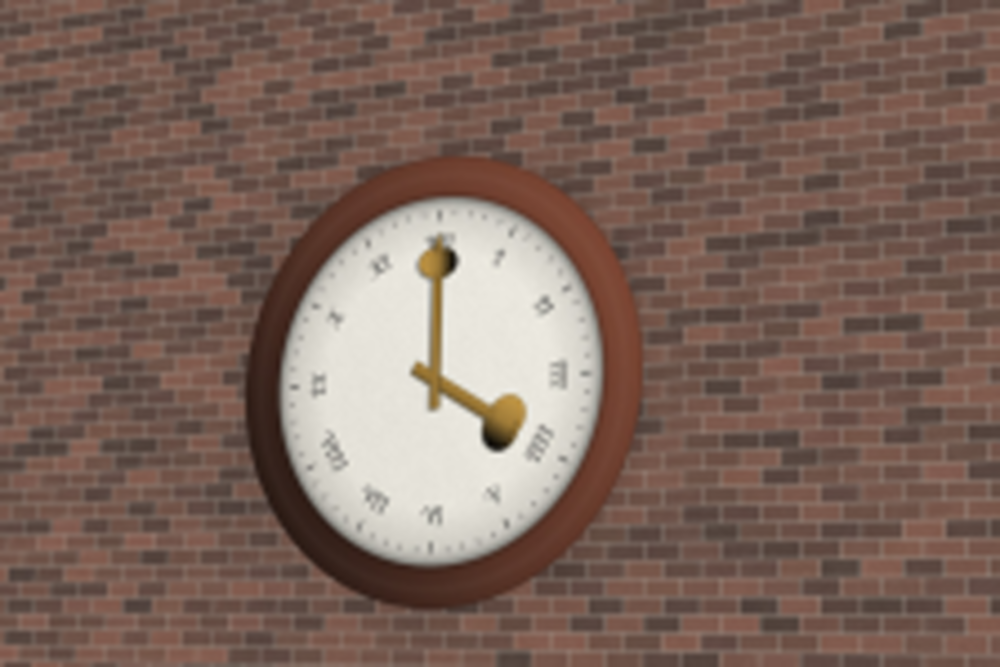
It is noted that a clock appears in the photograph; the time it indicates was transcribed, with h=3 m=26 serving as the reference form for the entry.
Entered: h=4 m=0
